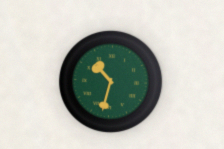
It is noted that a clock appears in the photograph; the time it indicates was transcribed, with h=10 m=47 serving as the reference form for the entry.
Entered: h=10 m=32
